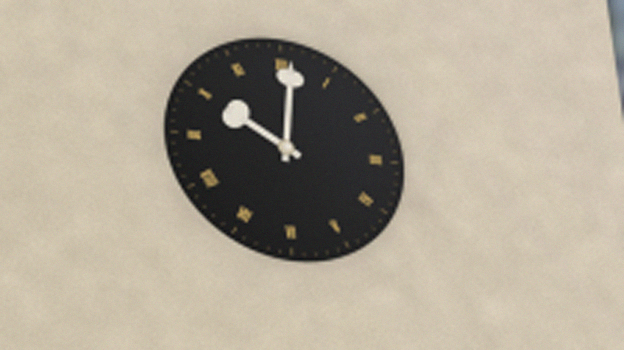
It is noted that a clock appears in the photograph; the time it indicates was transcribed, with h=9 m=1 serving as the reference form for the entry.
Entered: h=10 m=1
